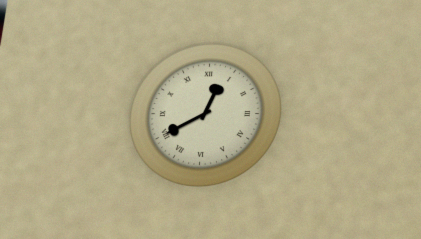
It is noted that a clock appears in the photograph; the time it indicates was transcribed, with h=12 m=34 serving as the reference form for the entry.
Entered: h=12 m=40
